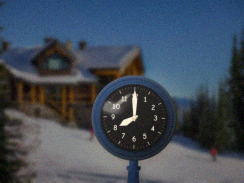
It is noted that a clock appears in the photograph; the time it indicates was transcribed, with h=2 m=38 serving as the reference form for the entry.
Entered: h=8 m=0
